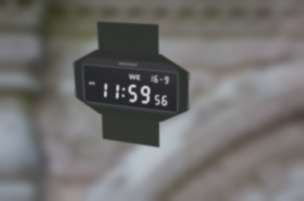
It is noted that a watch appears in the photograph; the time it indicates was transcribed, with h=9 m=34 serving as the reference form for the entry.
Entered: h=11 m=59
